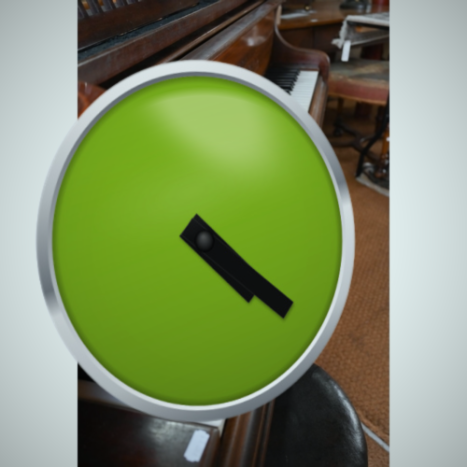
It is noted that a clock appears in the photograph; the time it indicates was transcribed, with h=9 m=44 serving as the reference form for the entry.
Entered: h=4 m=21
